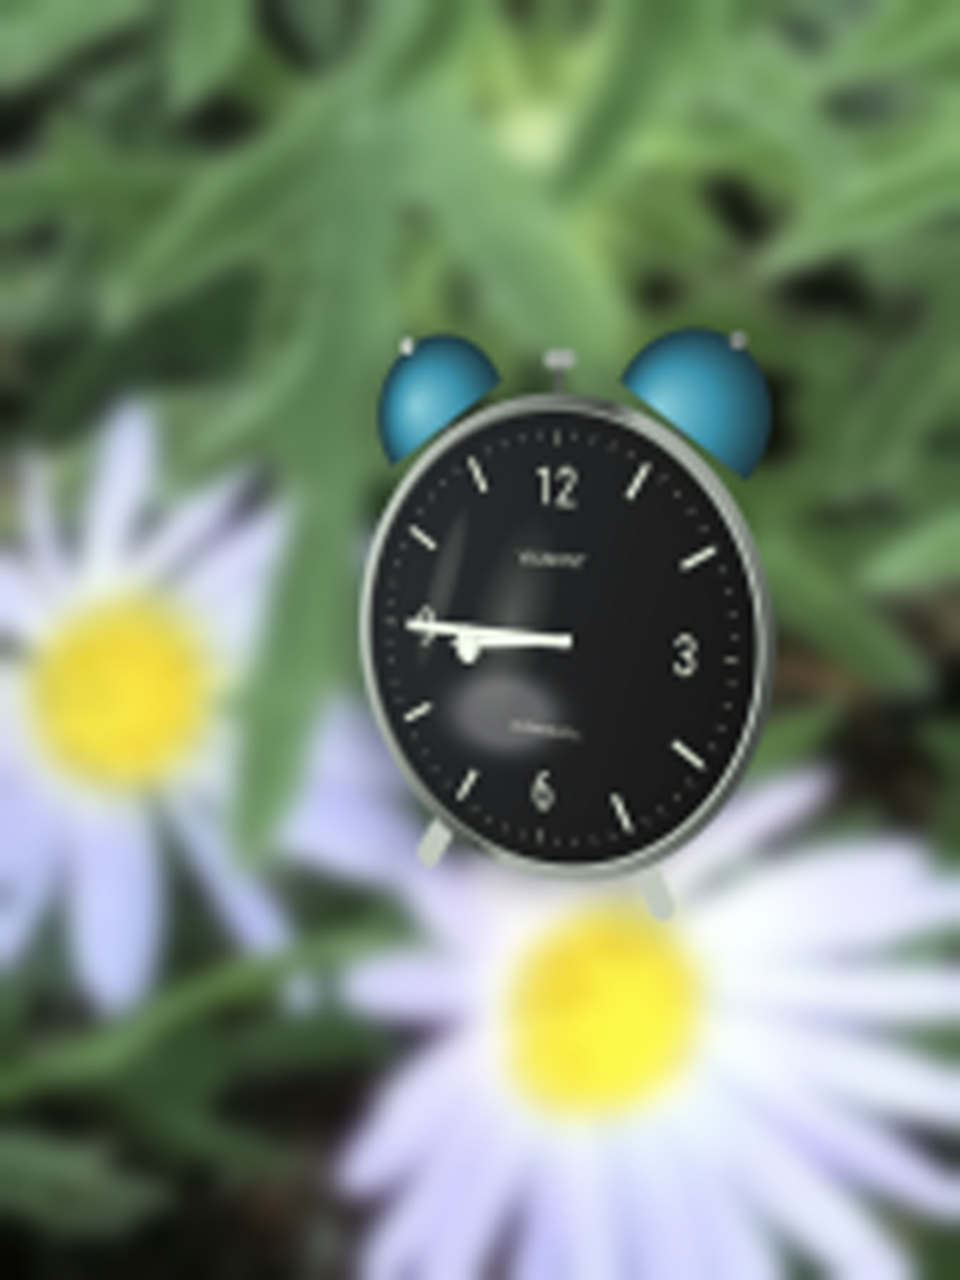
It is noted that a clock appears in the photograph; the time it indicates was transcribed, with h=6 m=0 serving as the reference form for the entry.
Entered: h=8 m=45
